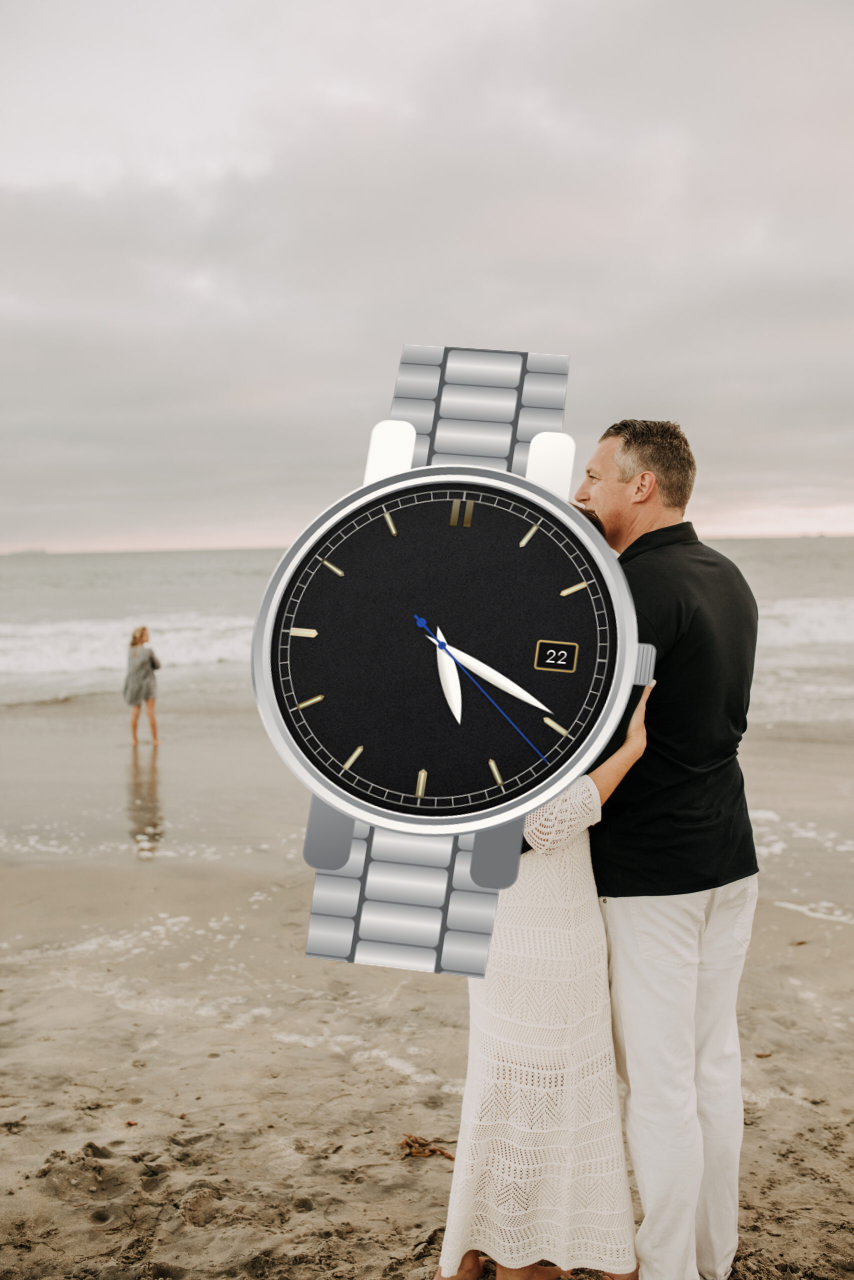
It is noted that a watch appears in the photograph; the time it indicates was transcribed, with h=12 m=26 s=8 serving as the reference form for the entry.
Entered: h=5 m=19 s=22
